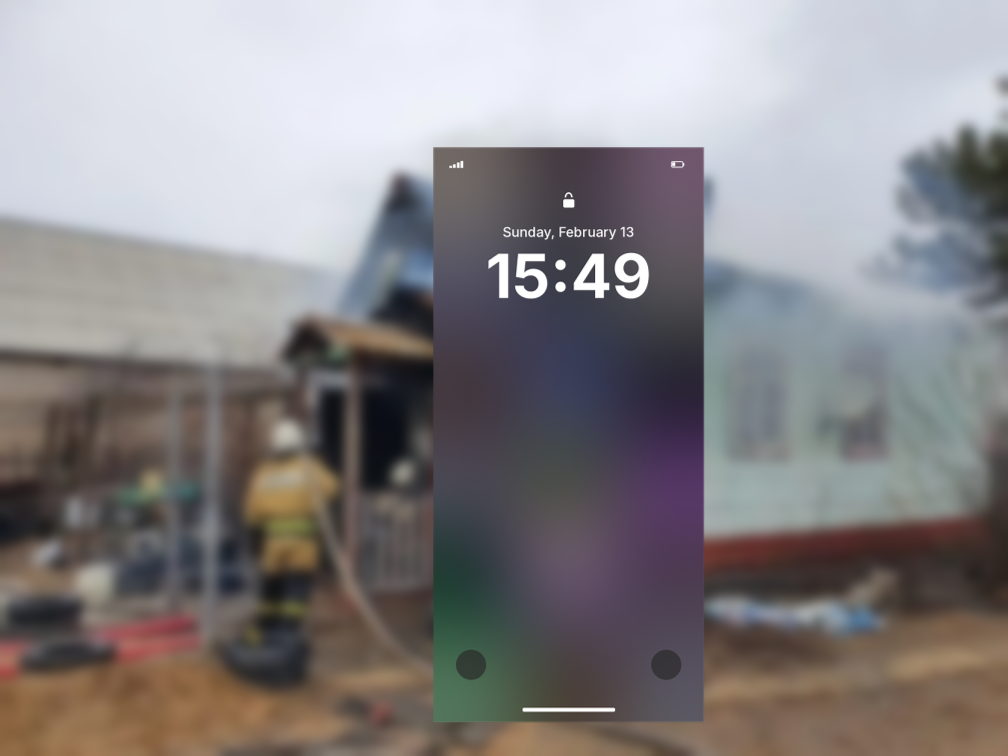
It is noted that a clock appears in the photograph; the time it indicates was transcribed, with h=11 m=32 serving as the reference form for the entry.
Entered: h=15 m=49
